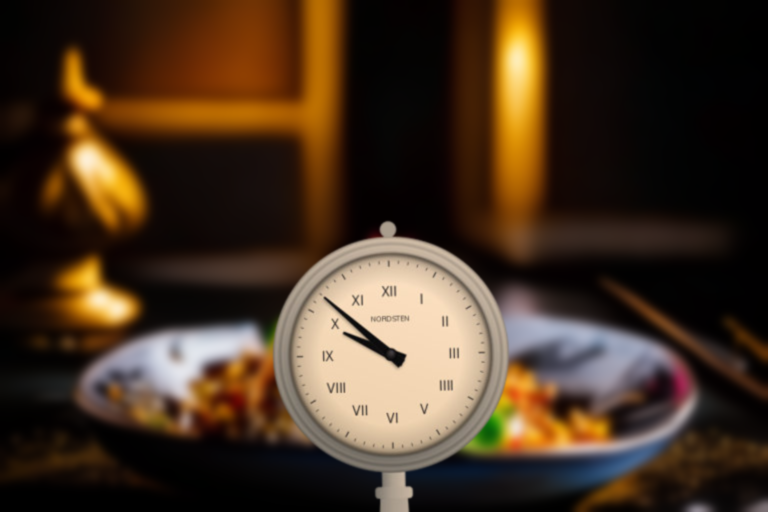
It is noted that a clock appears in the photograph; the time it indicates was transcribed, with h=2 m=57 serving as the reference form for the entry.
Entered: h=9 m=52
